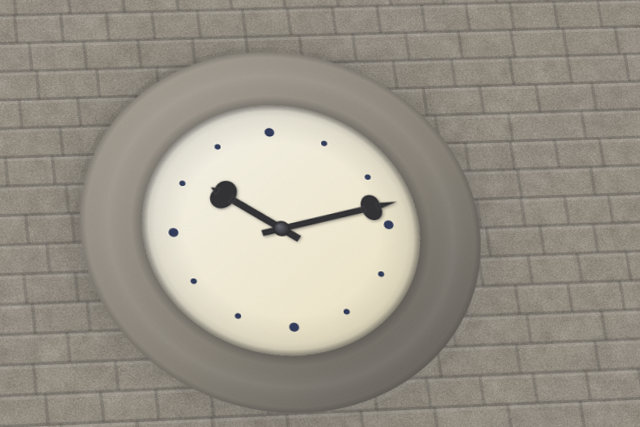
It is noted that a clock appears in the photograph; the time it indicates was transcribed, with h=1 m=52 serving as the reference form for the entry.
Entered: h=10 m=13
